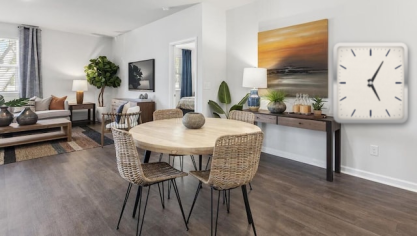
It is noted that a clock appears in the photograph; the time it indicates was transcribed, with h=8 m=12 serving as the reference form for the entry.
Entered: h=5 m=5
